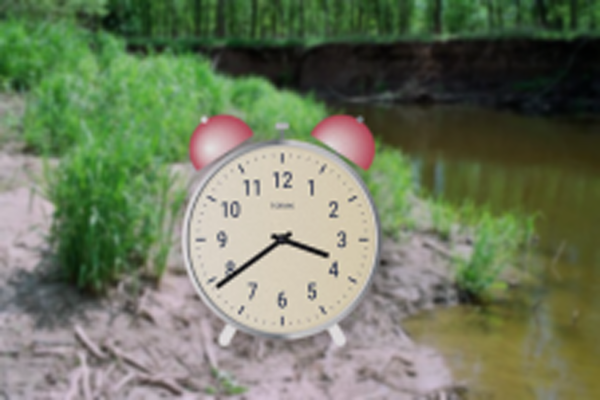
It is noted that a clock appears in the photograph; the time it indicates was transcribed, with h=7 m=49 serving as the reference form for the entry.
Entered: h=3 m=39
